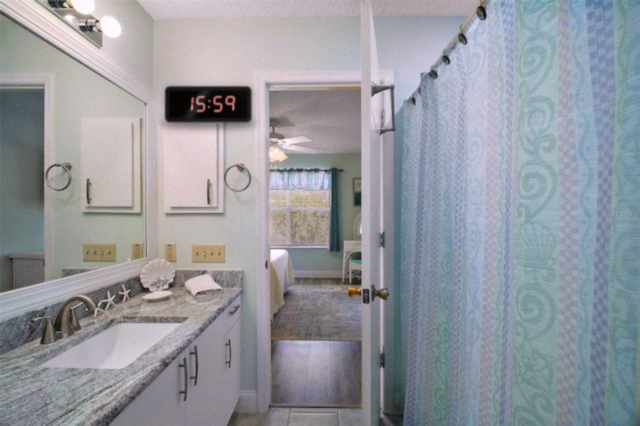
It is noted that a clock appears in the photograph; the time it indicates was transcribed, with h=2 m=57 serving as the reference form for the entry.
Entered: h=15 m=59
